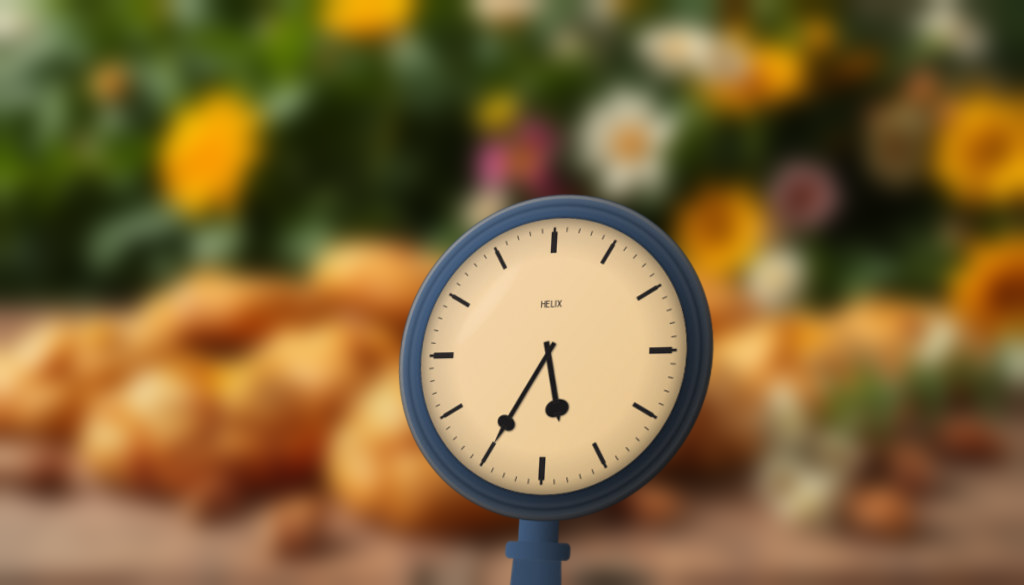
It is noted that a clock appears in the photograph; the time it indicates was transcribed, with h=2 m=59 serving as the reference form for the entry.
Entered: h=5 m=35
